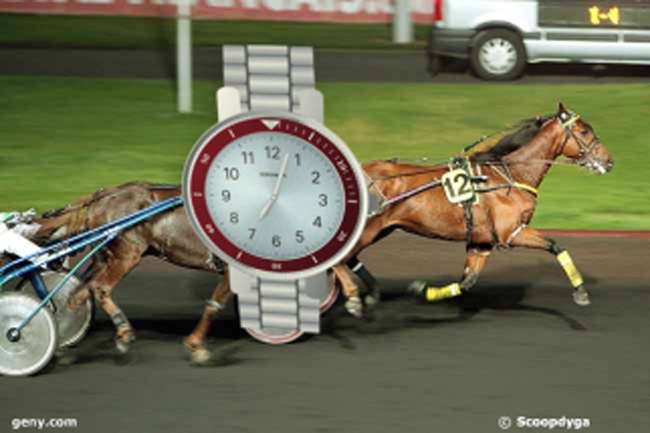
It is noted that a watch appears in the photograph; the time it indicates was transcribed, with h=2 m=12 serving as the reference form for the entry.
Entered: h=7 m=3
